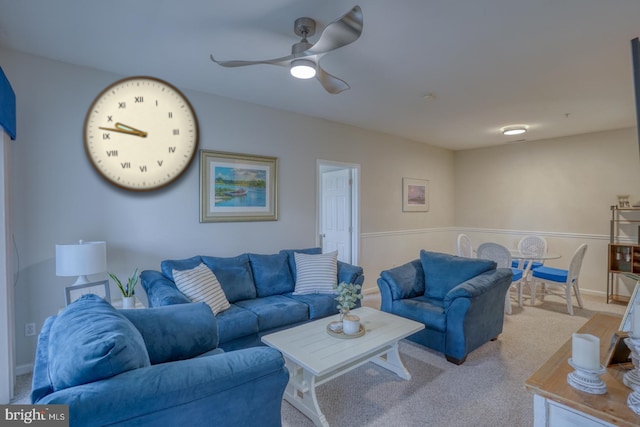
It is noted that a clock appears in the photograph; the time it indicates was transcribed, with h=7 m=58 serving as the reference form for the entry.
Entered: h=9 m=47
